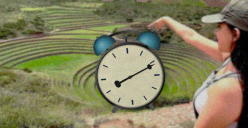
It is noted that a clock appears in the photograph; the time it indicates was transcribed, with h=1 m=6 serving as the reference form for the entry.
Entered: h=8 m=11
